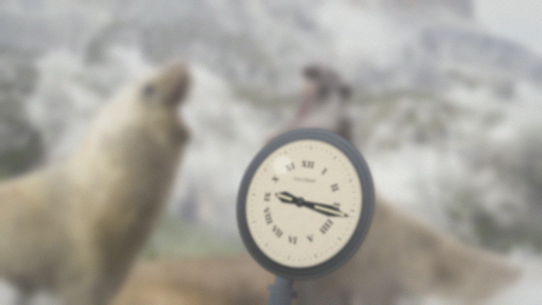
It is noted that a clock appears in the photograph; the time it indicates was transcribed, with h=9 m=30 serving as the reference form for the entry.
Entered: h=9 m=16
